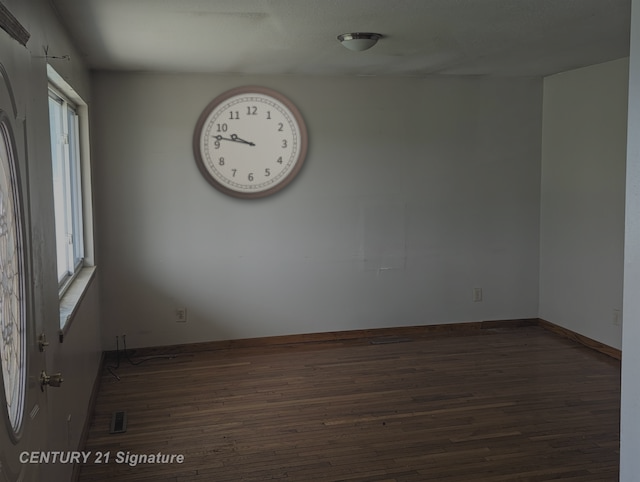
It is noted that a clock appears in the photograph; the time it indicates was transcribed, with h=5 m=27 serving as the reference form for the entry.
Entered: h=9 m=47
